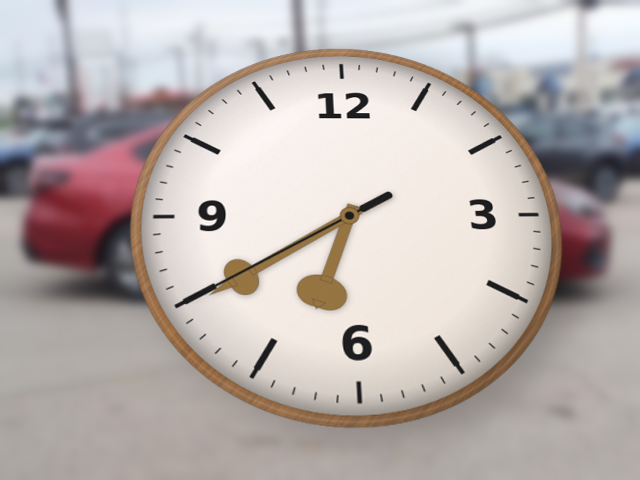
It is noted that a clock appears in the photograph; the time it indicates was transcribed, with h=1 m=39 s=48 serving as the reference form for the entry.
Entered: h=6 m=39 s=40
